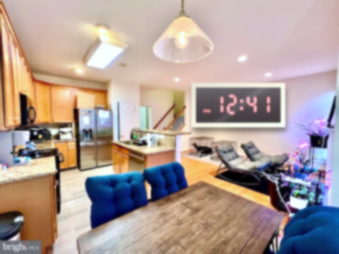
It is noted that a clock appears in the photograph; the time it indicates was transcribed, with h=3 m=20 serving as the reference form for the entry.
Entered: h=12 m=41
